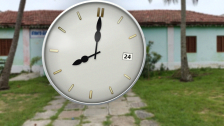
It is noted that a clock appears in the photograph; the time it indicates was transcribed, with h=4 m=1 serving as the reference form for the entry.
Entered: h=8 m=0
